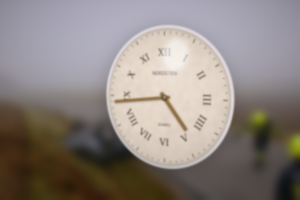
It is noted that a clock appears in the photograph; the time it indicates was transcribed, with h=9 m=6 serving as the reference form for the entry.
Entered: h=4 m=44
